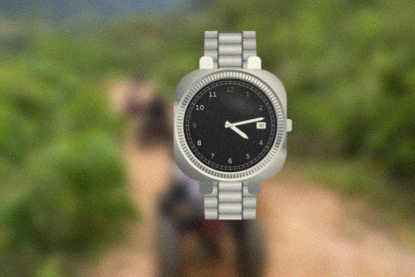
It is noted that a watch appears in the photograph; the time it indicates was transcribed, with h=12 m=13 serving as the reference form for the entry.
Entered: h=4 m=13
